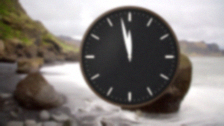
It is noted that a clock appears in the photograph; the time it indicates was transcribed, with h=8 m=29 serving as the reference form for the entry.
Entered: h=11 m=58
